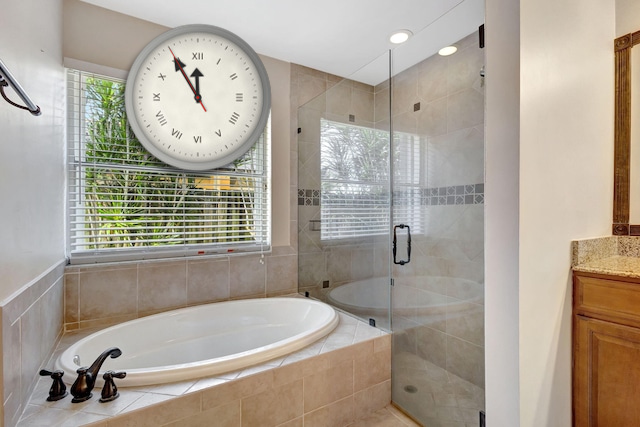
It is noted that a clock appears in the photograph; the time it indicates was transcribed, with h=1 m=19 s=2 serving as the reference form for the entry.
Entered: h=11 m=54 s=55
